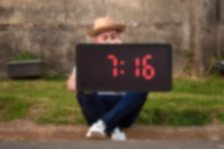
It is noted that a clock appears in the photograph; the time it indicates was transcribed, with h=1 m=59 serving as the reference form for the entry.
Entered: h=7 m=16
